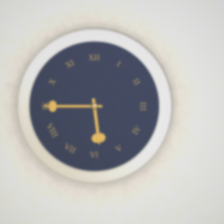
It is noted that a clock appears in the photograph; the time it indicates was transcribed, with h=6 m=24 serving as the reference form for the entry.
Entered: h=5 m=45
